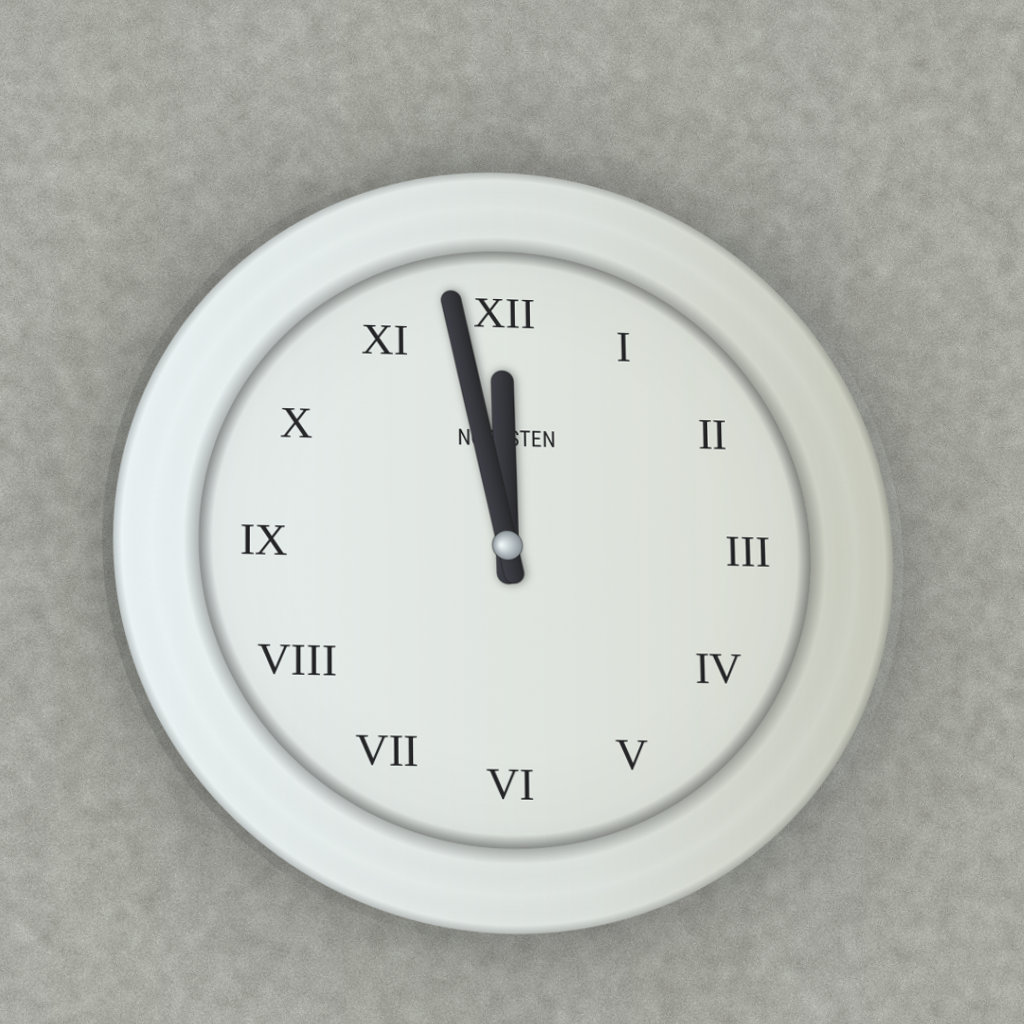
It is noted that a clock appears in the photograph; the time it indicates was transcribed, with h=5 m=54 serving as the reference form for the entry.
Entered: h=11 m=58
